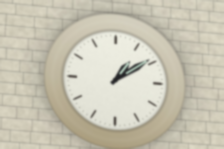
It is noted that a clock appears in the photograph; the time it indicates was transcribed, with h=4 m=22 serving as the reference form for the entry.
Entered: h=1 m=9
